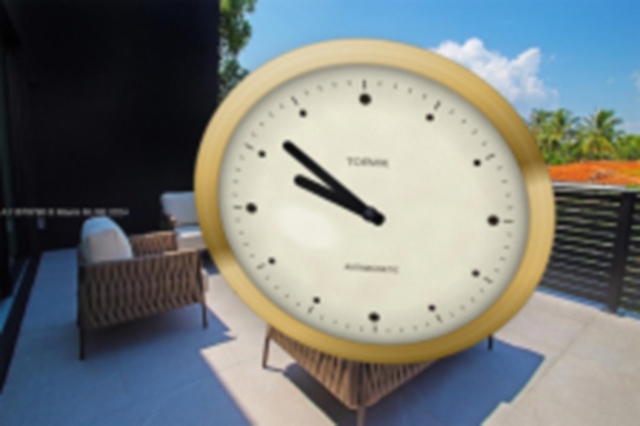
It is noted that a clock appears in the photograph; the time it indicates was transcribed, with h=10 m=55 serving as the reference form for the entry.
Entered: h=9 m=52
